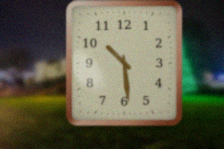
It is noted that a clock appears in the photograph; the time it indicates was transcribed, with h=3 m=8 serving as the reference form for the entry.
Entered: h=10 m=29
